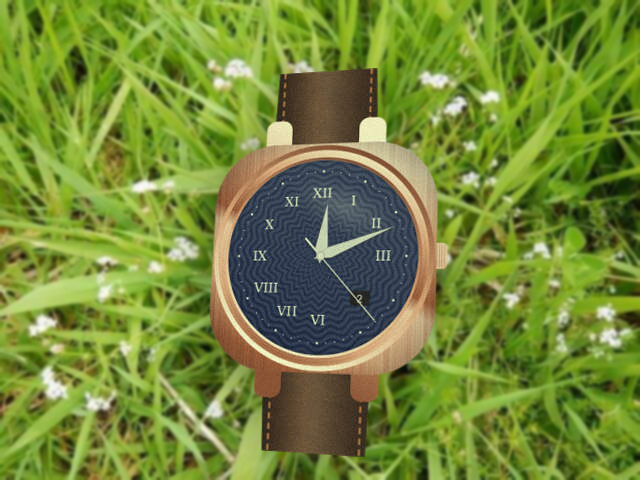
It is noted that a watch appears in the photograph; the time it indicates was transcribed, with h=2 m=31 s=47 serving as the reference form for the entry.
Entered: h=12 m=11 s=23
